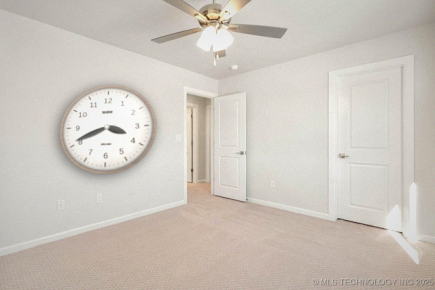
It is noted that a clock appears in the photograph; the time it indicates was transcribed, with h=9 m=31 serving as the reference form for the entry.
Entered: h=3 m=41
